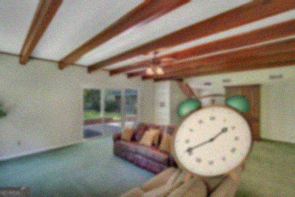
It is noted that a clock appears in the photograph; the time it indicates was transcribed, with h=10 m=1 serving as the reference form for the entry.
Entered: h=1 m=41
